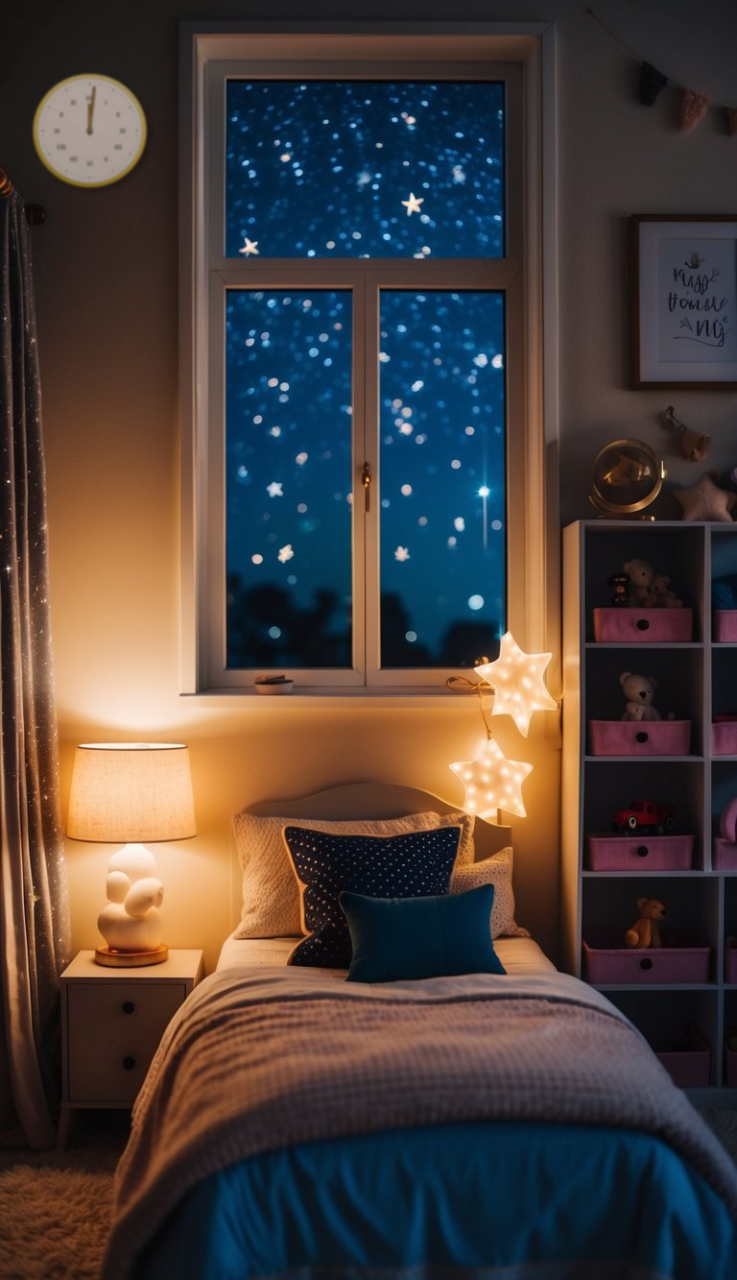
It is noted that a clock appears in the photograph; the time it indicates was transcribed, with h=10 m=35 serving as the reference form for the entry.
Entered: h=12 m=1
